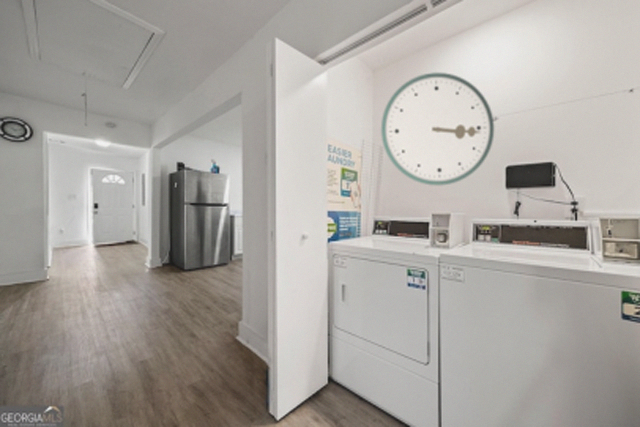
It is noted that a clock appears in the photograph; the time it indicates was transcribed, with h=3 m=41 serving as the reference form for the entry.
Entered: h=3 m=16
